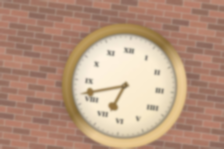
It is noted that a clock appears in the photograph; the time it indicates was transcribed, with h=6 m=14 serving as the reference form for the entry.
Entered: h=6 m=42
